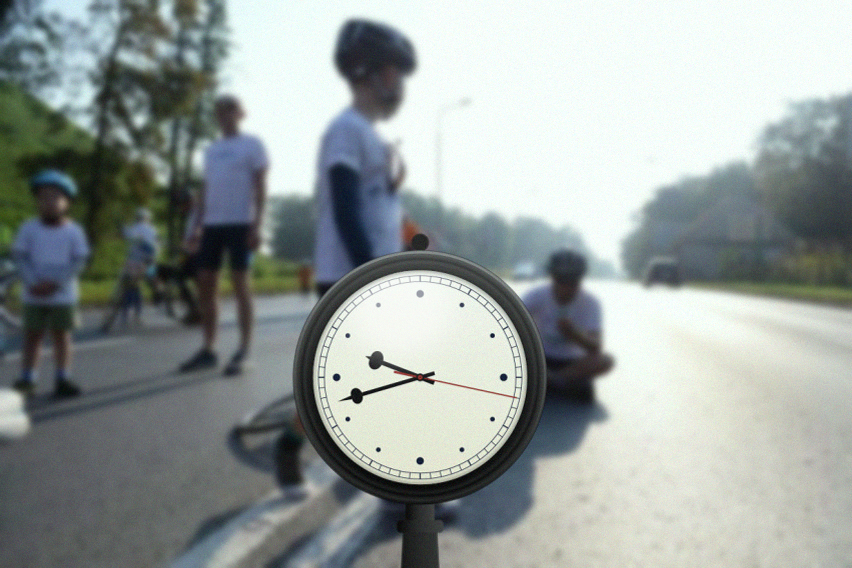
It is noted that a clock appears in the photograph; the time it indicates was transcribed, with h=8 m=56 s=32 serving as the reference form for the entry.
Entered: h=9 m=42 s=17
